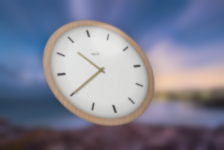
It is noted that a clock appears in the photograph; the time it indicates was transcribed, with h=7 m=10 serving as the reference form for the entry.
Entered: h=10 m=40
